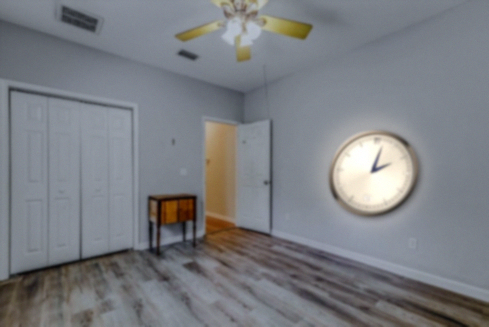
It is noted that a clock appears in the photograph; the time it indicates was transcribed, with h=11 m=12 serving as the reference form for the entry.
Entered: h=2 m=2
